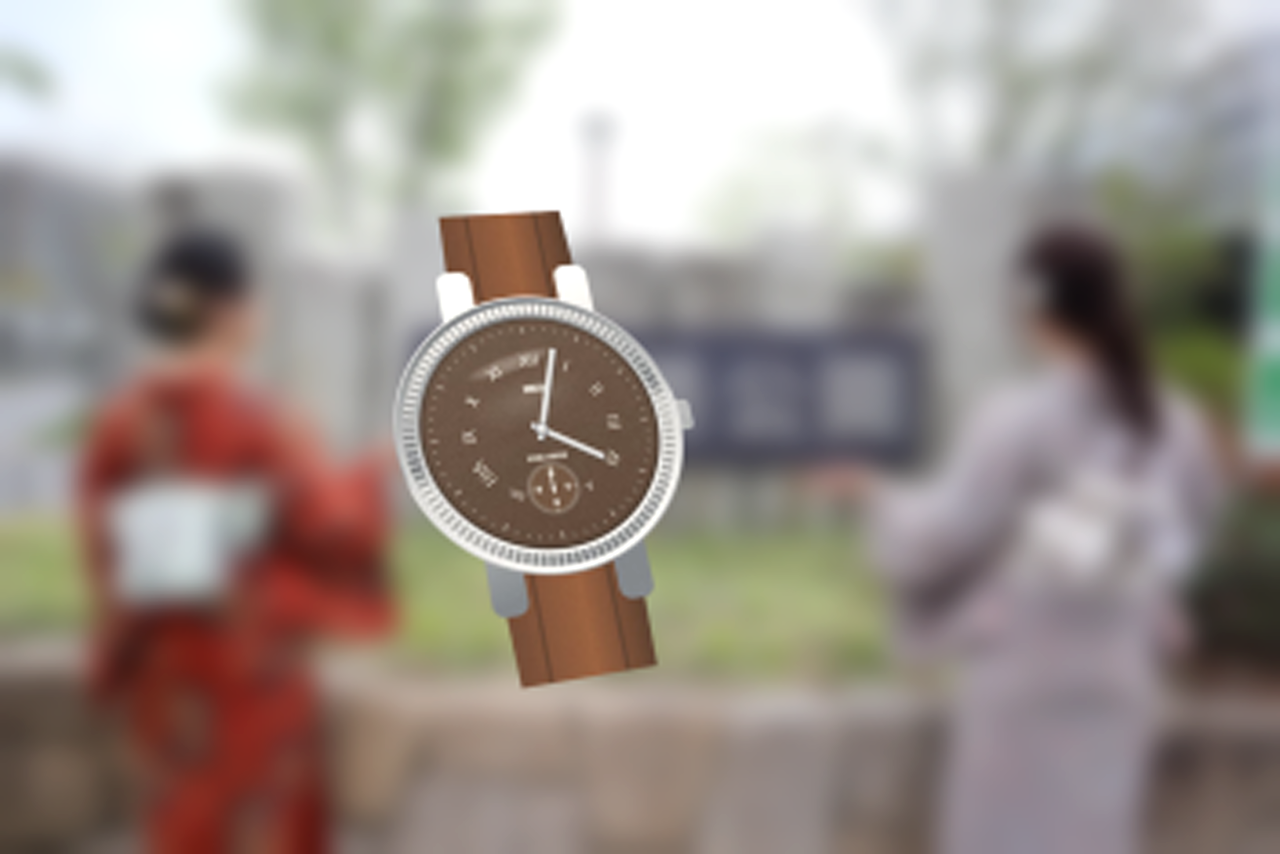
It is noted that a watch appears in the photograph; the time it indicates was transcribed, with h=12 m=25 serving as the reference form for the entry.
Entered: h=4 m=3
